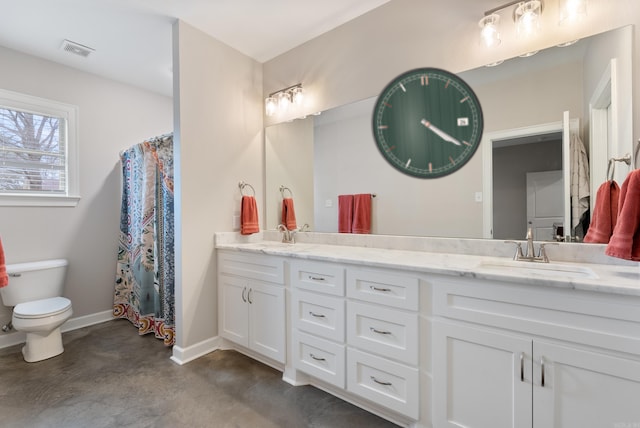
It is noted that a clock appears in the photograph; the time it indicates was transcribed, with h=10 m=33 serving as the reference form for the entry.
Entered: h=4 m=21
